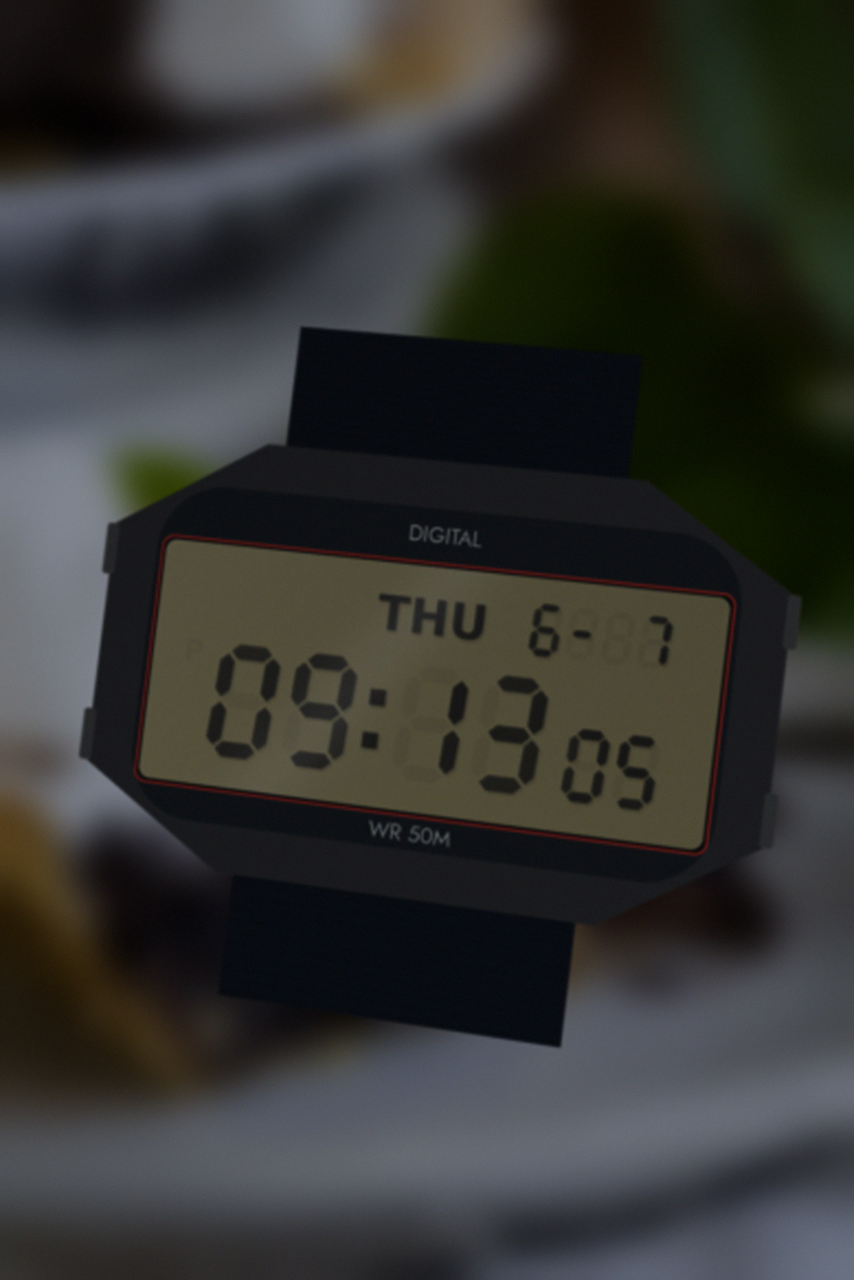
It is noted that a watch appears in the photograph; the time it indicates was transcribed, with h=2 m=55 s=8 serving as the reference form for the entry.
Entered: h=9 m=13 s=5
